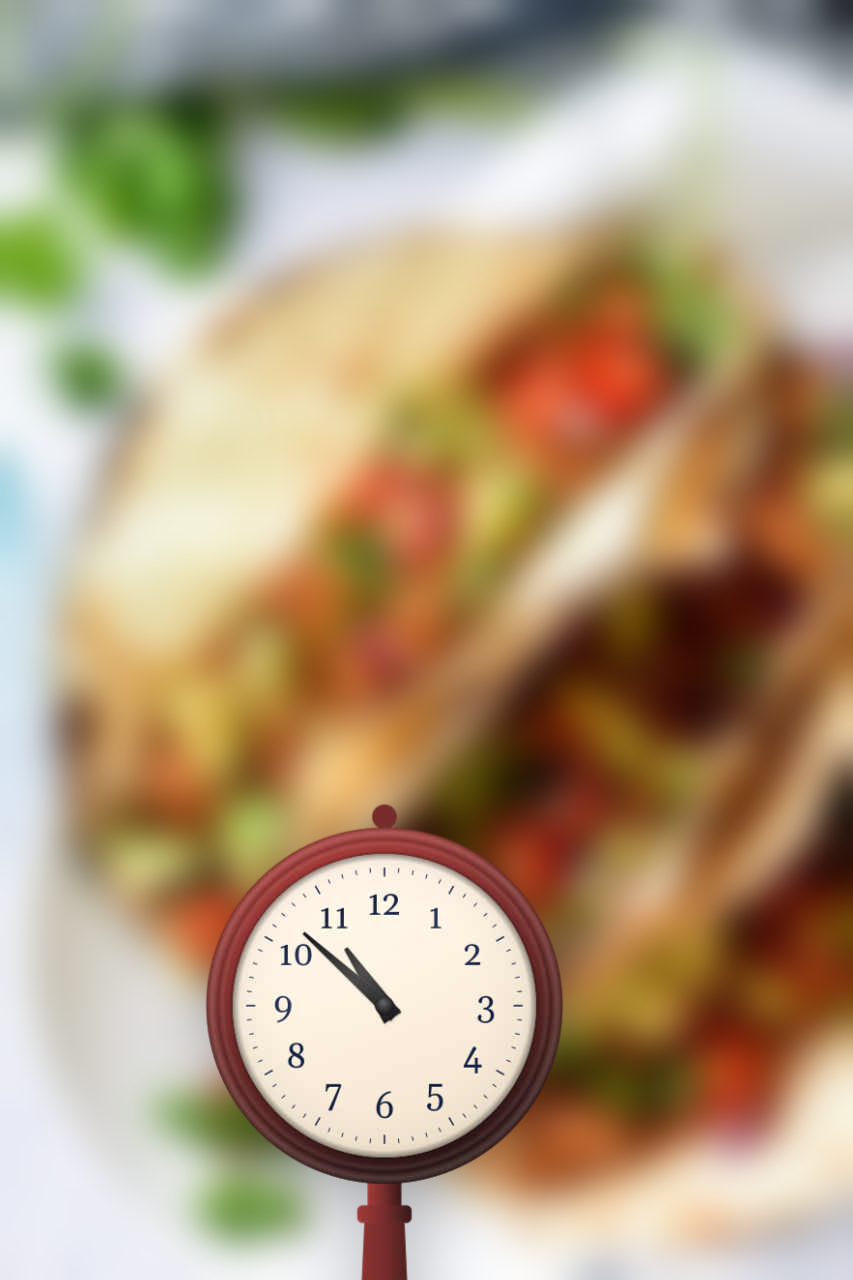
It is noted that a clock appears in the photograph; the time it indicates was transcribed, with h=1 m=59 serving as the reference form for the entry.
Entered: h=10 m=52
